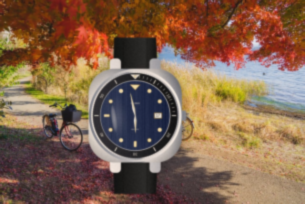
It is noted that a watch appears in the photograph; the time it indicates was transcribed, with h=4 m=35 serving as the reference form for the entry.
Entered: h=5 m=58
